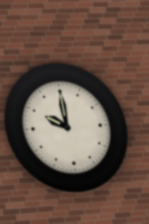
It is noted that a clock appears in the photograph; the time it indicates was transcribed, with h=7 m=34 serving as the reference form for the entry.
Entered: h=10 m=0
